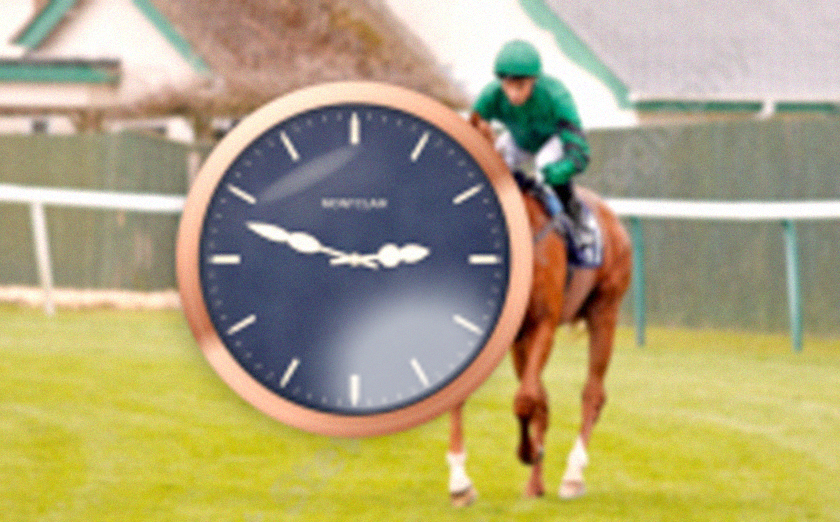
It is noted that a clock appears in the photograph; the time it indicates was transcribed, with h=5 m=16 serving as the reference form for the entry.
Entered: h=2 m=48
